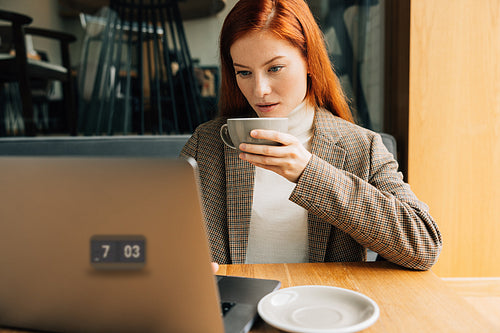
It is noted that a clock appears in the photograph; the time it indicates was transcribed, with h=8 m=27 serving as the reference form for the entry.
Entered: h=7 m=3
